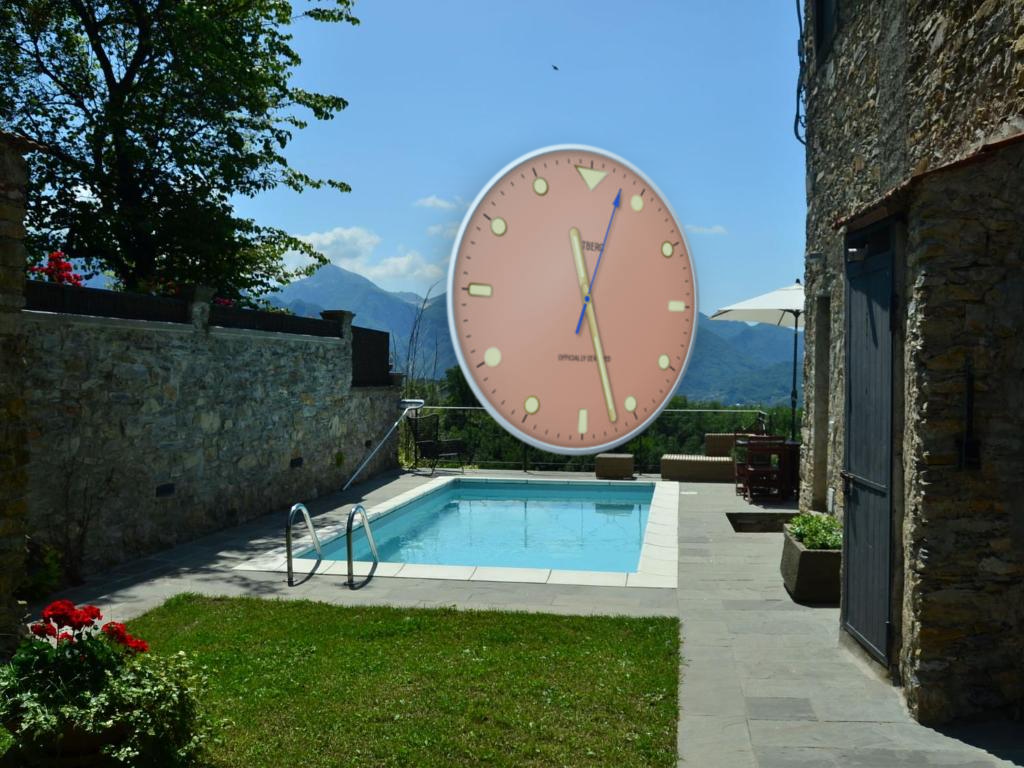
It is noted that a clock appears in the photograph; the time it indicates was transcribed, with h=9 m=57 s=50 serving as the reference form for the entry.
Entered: h=11 m=27 s=3
